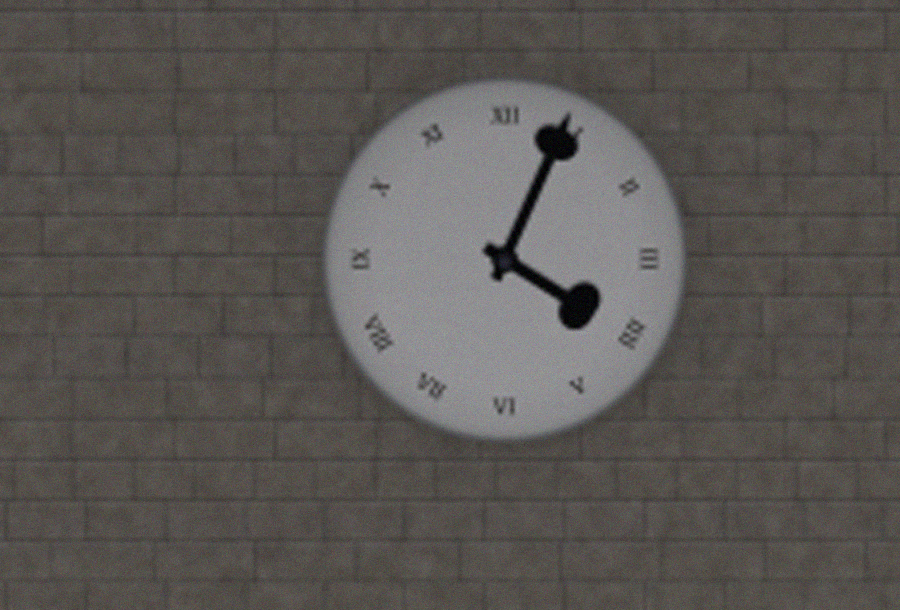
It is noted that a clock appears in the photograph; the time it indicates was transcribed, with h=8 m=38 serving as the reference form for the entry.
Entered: h=4 m=4
